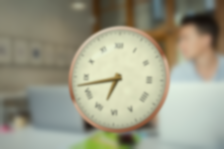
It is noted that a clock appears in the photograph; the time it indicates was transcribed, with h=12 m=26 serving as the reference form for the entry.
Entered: h=6 m=43
